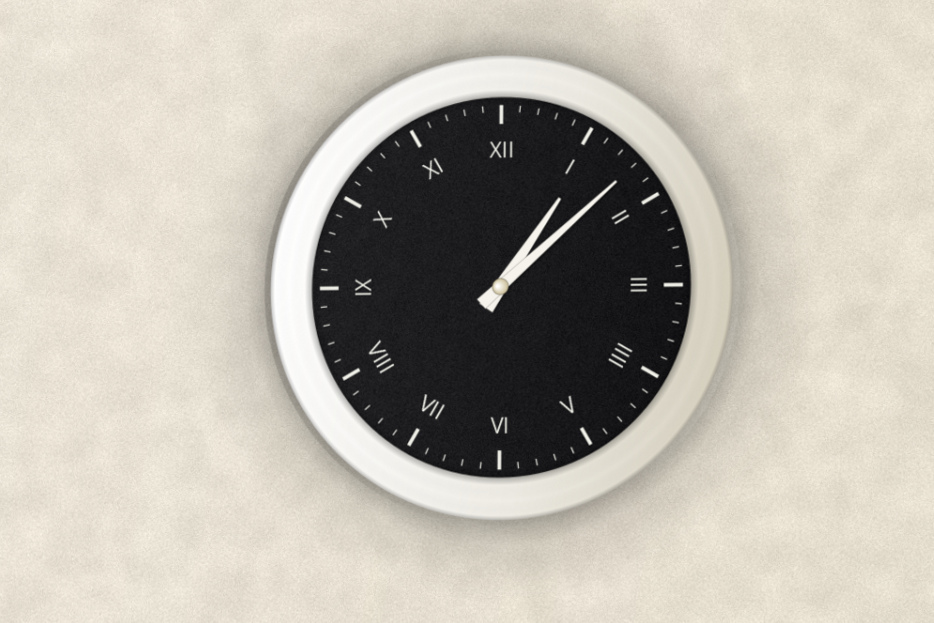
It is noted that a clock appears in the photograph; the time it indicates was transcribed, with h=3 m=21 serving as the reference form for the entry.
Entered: h=1 m=8
